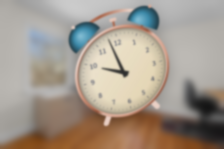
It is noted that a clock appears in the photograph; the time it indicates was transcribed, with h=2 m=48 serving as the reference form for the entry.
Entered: h=9 m=58
